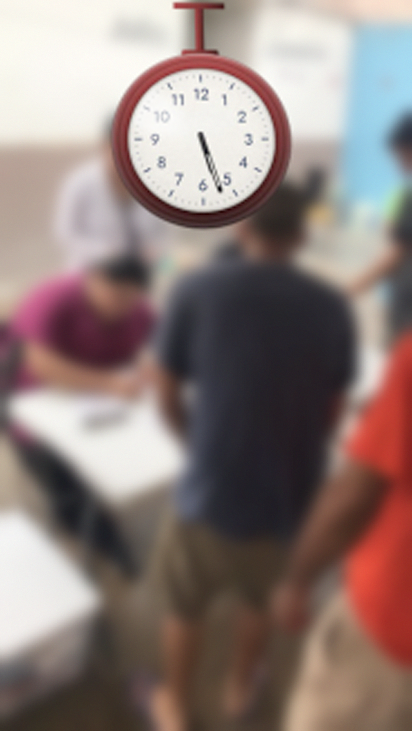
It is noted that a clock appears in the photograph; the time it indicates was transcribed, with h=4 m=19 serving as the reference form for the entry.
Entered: h=5 m=27
